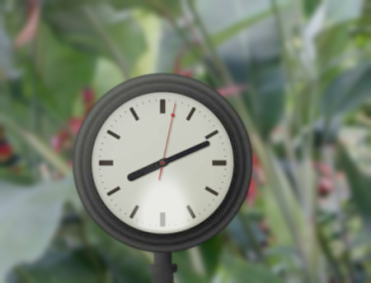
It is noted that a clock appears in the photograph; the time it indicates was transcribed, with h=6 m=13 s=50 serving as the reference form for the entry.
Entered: h=8 m=11 s=2
